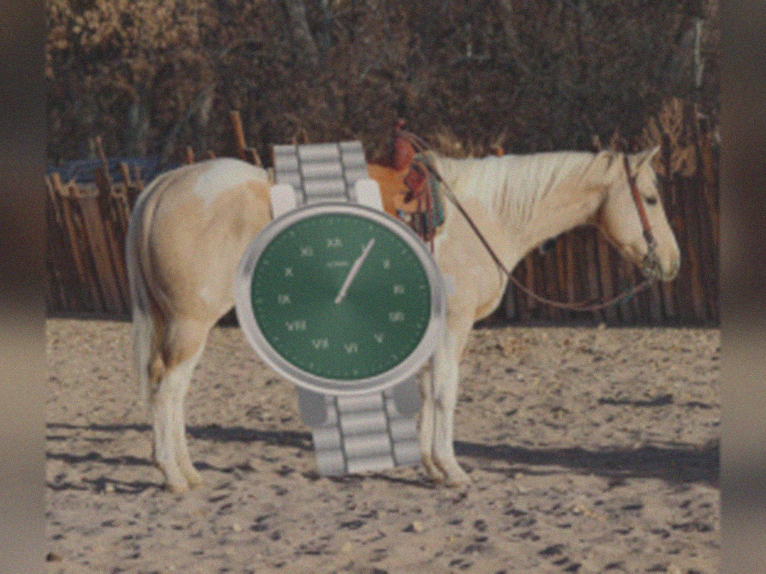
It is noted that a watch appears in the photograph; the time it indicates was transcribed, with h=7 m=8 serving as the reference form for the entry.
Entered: h=1 m=6
